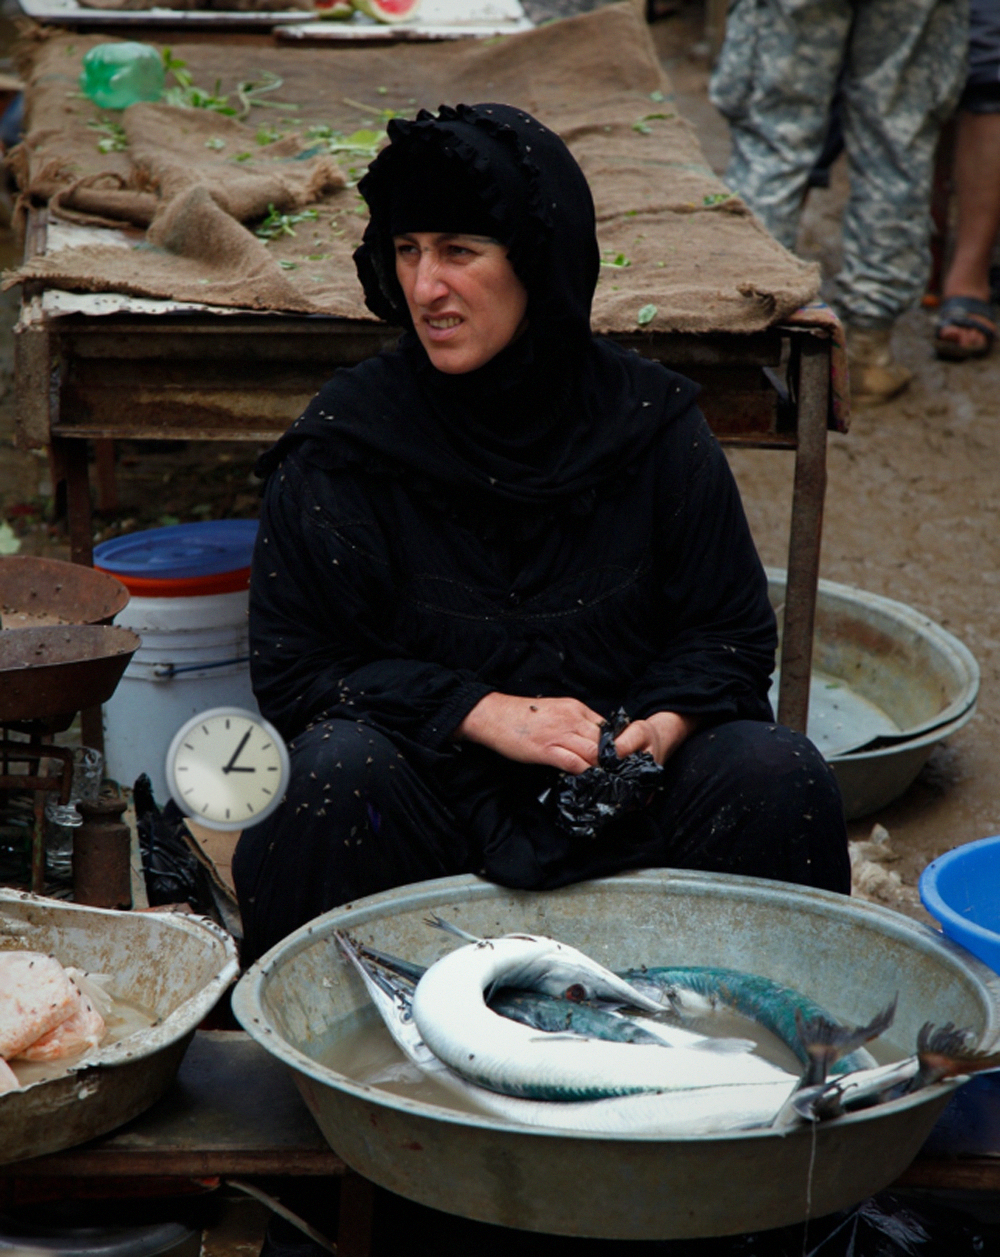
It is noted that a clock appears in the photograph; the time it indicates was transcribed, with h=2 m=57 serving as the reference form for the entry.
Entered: h=3 m=5
